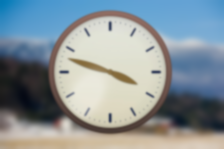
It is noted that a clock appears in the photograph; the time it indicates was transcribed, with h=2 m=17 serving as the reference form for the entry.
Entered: h=3 m=48
